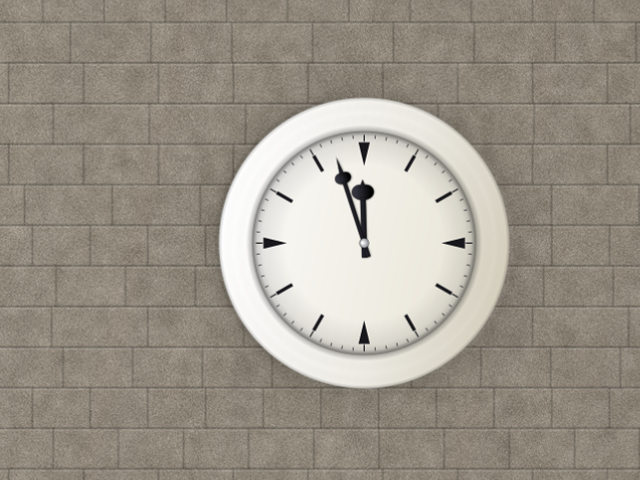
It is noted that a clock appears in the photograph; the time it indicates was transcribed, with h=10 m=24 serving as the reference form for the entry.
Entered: h=11 m=57
